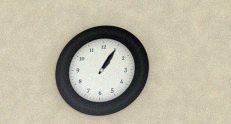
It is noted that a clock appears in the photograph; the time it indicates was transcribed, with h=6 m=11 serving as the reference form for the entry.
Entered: h=1 m=5
